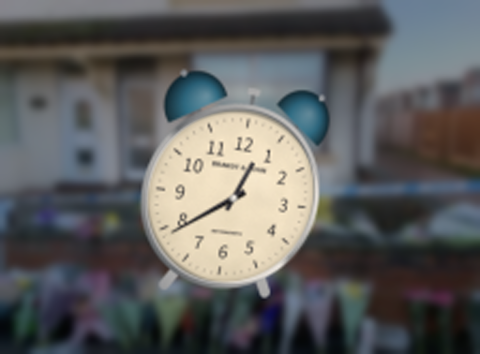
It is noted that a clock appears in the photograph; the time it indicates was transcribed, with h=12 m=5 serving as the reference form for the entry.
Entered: h=12 m=39
